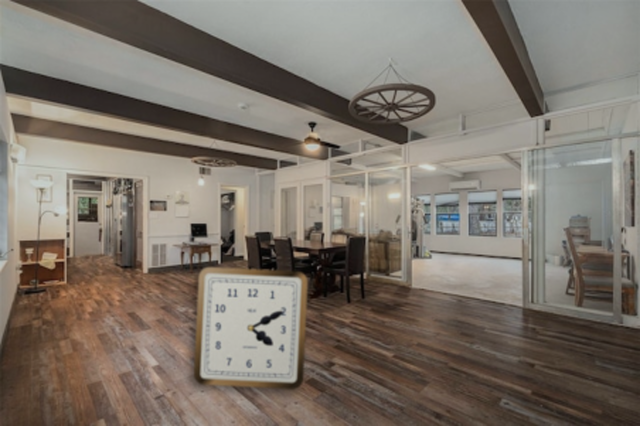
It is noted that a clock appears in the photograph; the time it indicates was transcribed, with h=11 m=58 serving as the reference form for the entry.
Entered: h=4 m=10
